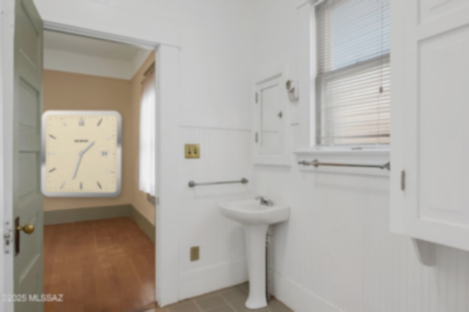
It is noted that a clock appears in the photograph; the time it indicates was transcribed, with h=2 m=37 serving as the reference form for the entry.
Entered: h=1 m=33
